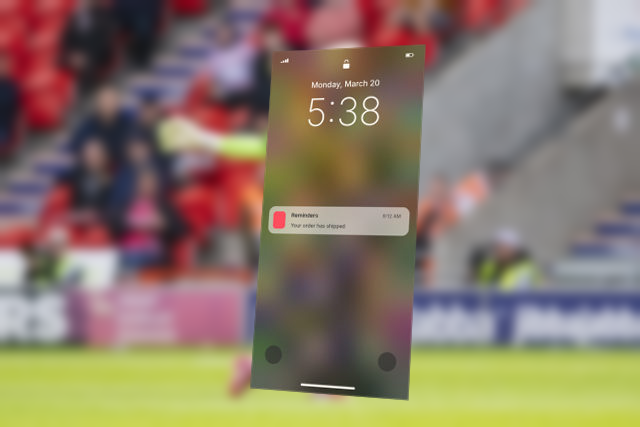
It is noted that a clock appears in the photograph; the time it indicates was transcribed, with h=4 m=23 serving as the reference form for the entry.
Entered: h=5 m=38
